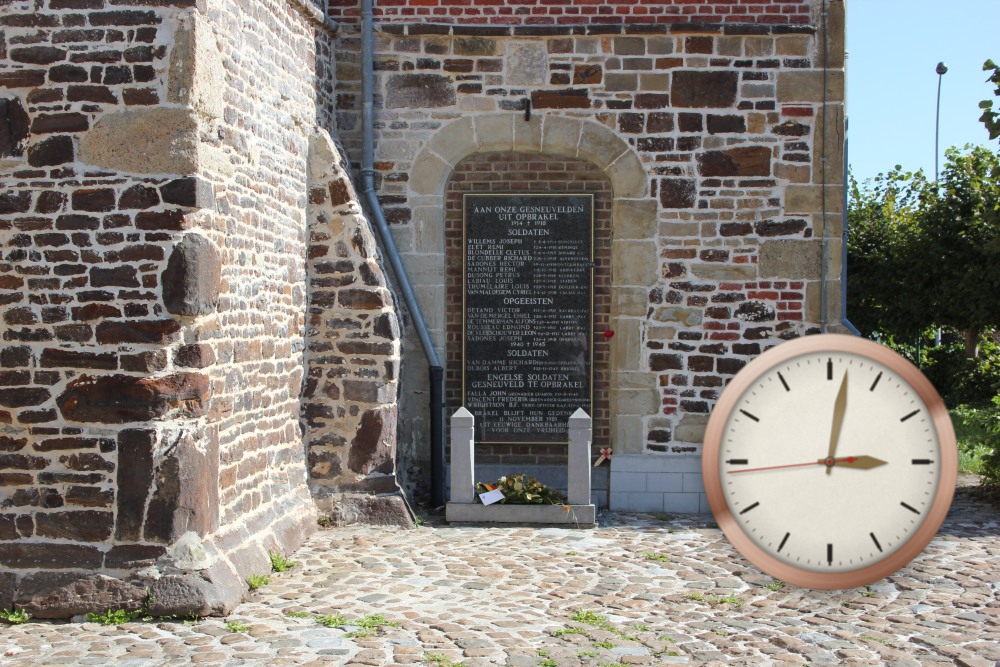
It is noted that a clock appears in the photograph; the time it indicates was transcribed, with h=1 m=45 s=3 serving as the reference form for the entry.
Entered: h=3 m=1 s=44
